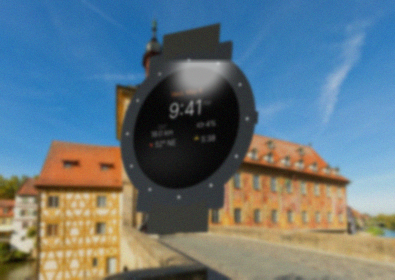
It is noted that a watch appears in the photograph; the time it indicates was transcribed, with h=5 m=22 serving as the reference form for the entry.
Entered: h=9 m=41
